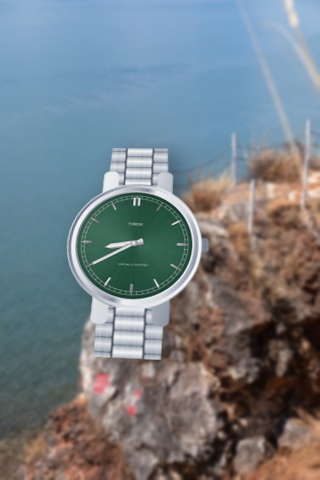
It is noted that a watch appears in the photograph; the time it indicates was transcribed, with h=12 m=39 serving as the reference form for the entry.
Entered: h=8 m=40
